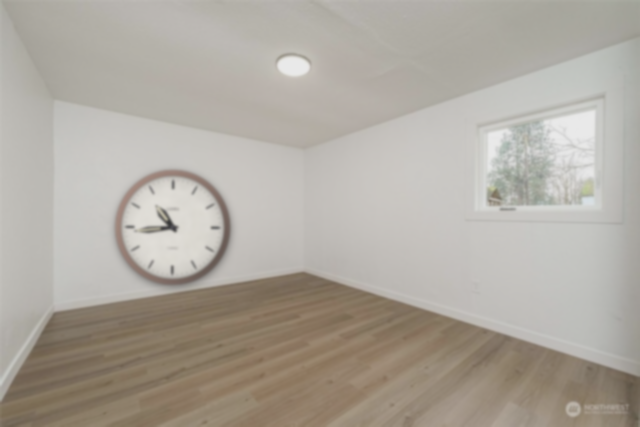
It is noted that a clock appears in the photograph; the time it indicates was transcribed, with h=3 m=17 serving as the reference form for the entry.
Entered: h=10 m=44
